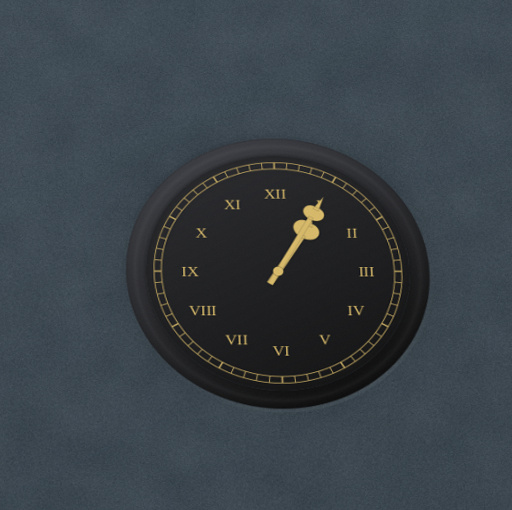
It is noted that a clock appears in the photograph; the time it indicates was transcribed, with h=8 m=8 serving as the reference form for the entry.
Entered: h=1 m=5
